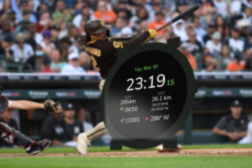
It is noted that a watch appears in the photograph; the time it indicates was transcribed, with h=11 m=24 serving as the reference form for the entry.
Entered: h=23 m=19
